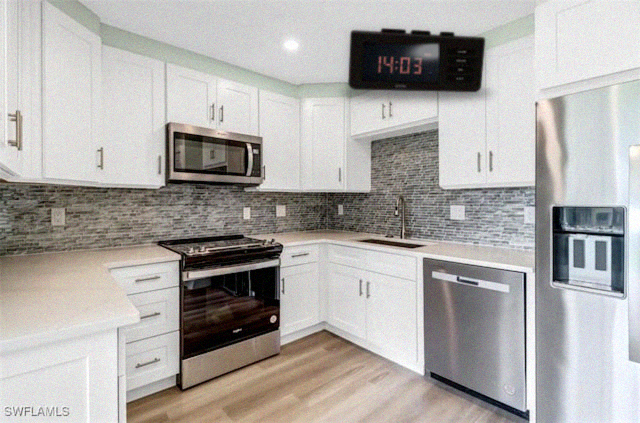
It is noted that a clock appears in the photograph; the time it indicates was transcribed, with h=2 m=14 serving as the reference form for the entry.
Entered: h=14 m=3
